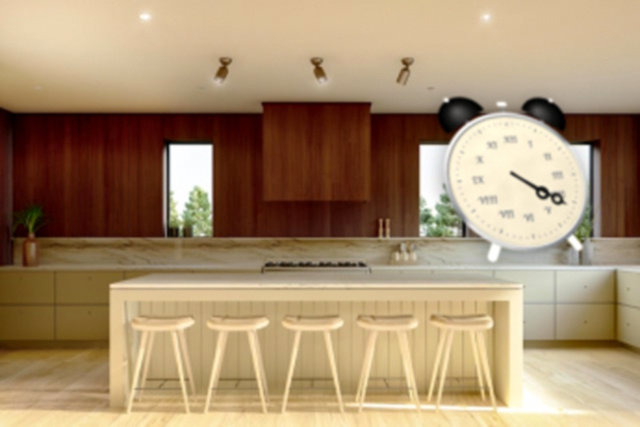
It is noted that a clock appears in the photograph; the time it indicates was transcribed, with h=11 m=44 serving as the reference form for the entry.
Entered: h=4 m=21
